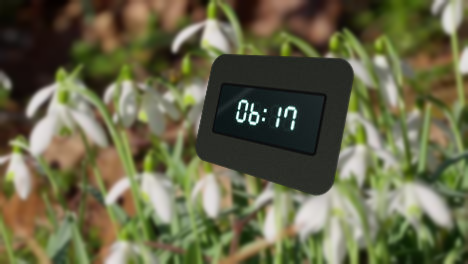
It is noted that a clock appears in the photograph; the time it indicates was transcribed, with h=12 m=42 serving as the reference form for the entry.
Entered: h=6 m=17
